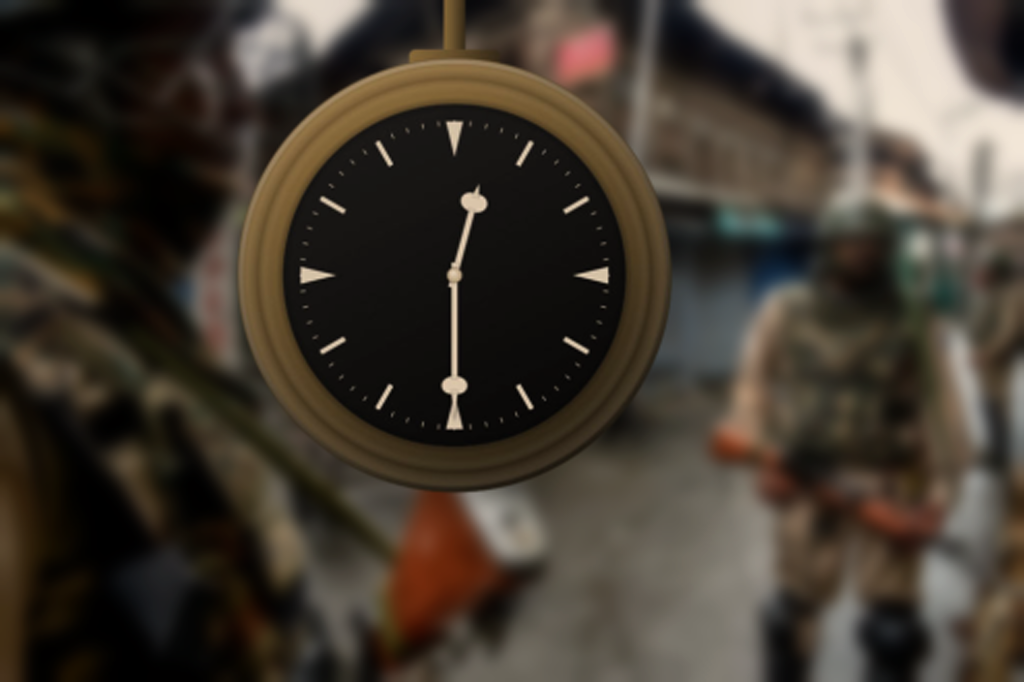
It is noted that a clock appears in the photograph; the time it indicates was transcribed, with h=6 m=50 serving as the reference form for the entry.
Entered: h=12 m=30
